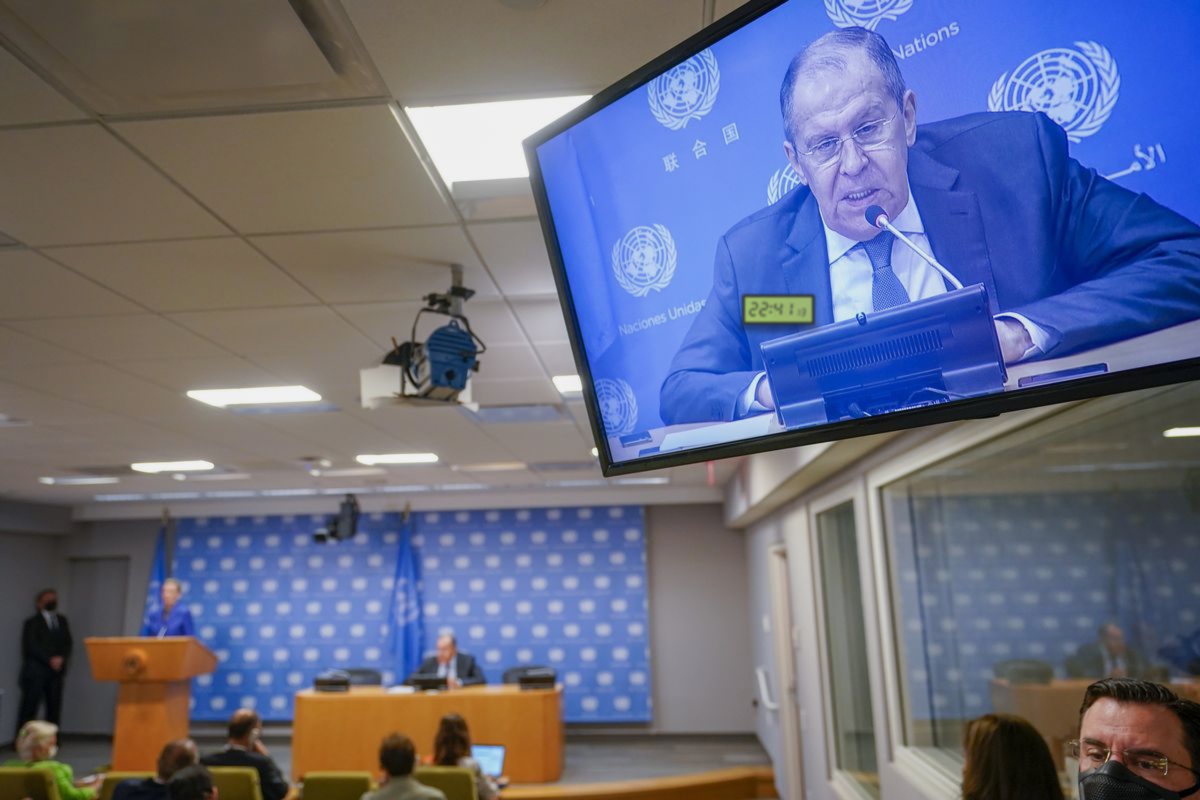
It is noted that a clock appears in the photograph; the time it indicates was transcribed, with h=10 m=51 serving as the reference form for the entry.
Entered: h=22 m=41
